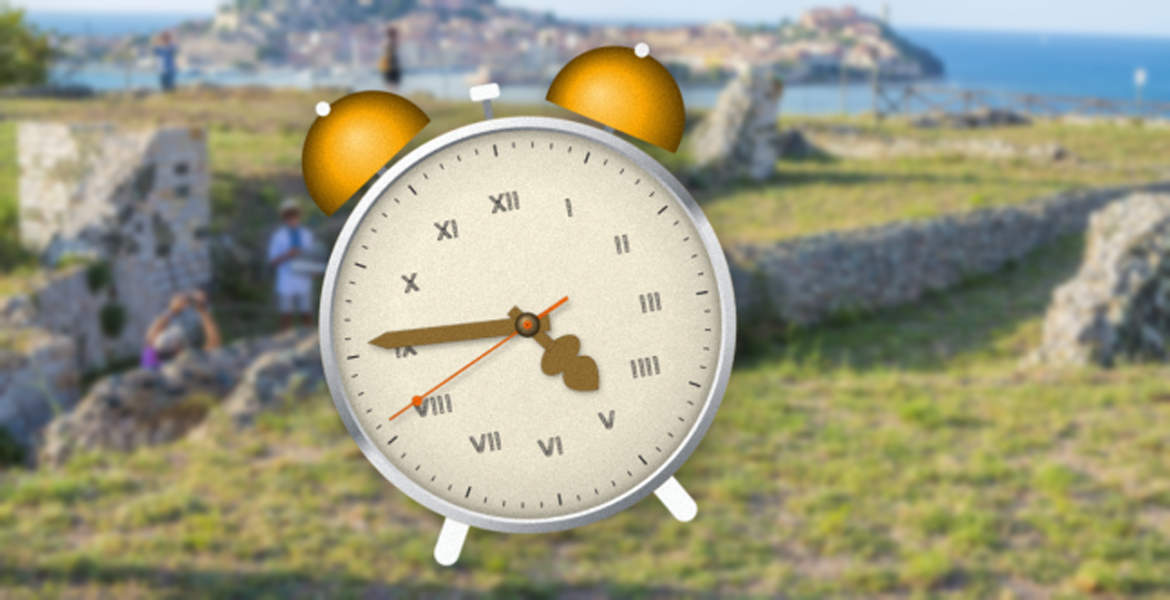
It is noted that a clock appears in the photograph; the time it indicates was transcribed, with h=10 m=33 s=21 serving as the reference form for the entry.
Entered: h=4 m=45 s=41
